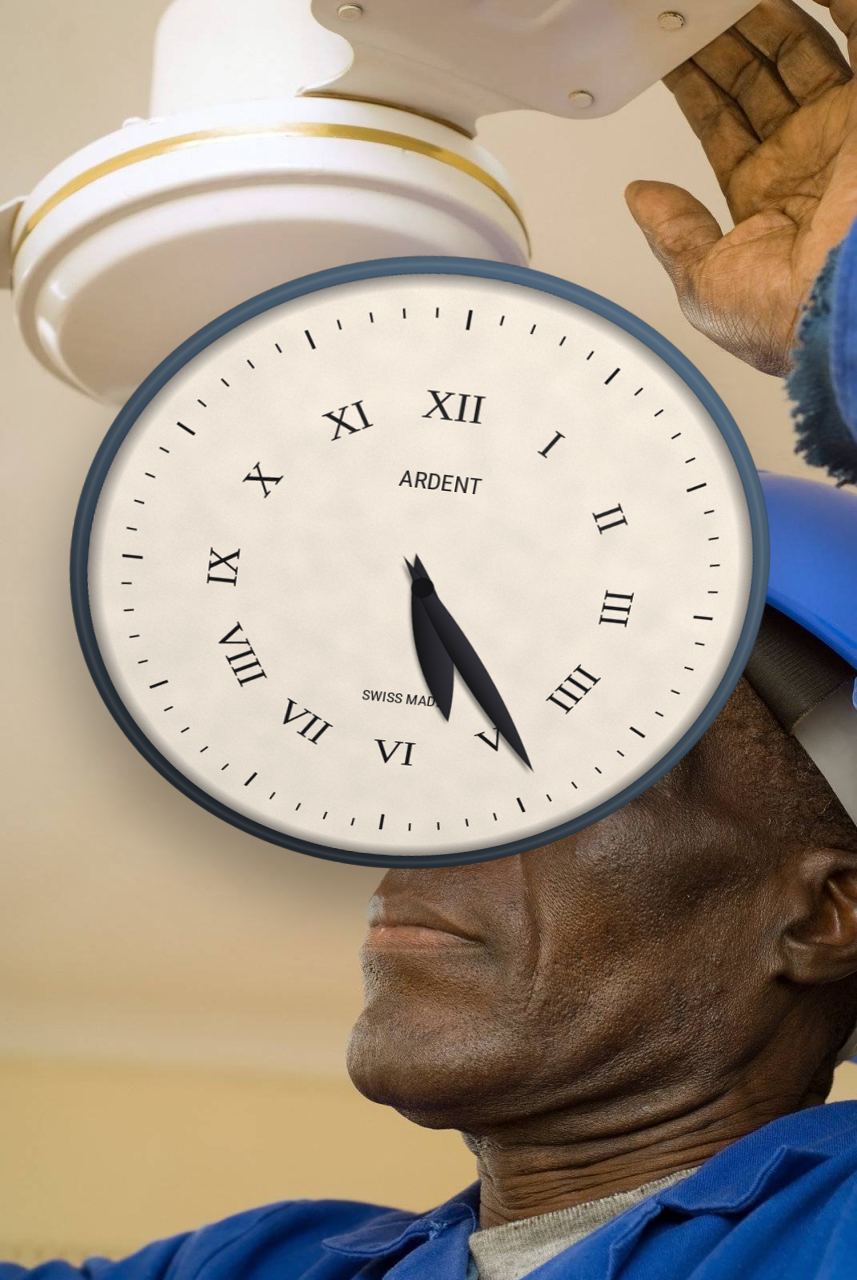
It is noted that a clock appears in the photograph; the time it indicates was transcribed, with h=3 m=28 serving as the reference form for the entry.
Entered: h=5 m=24
